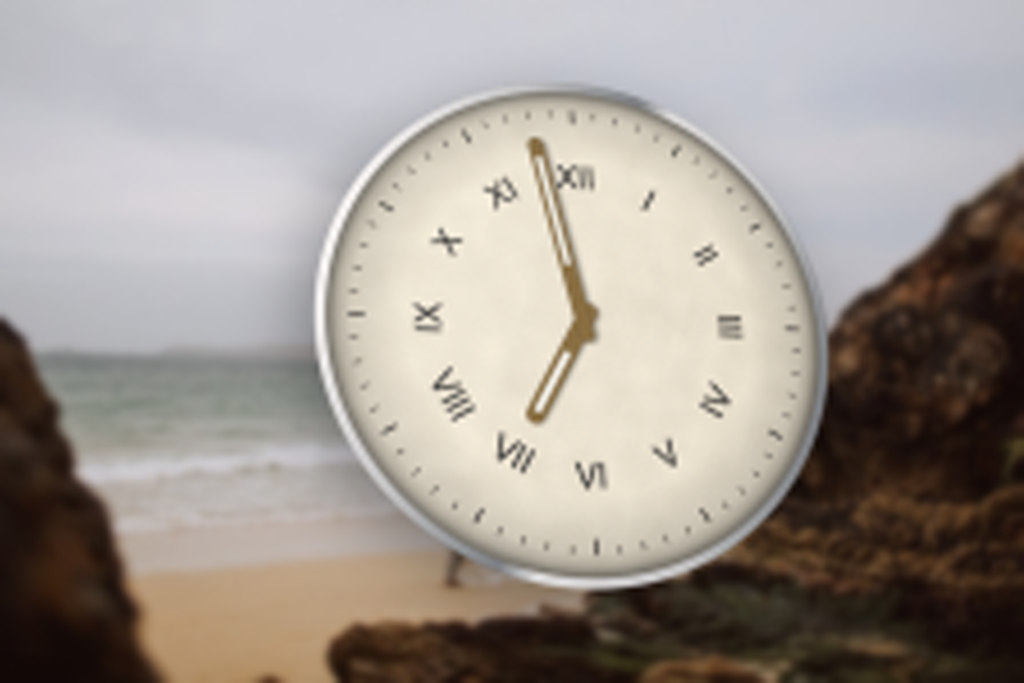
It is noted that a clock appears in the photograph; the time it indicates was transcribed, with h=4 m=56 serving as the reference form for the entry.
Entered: h=6 m=58
